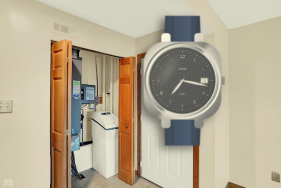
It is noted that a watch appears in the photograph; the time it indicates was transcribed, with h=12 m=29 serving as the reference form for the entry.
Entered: h=7 m=17
